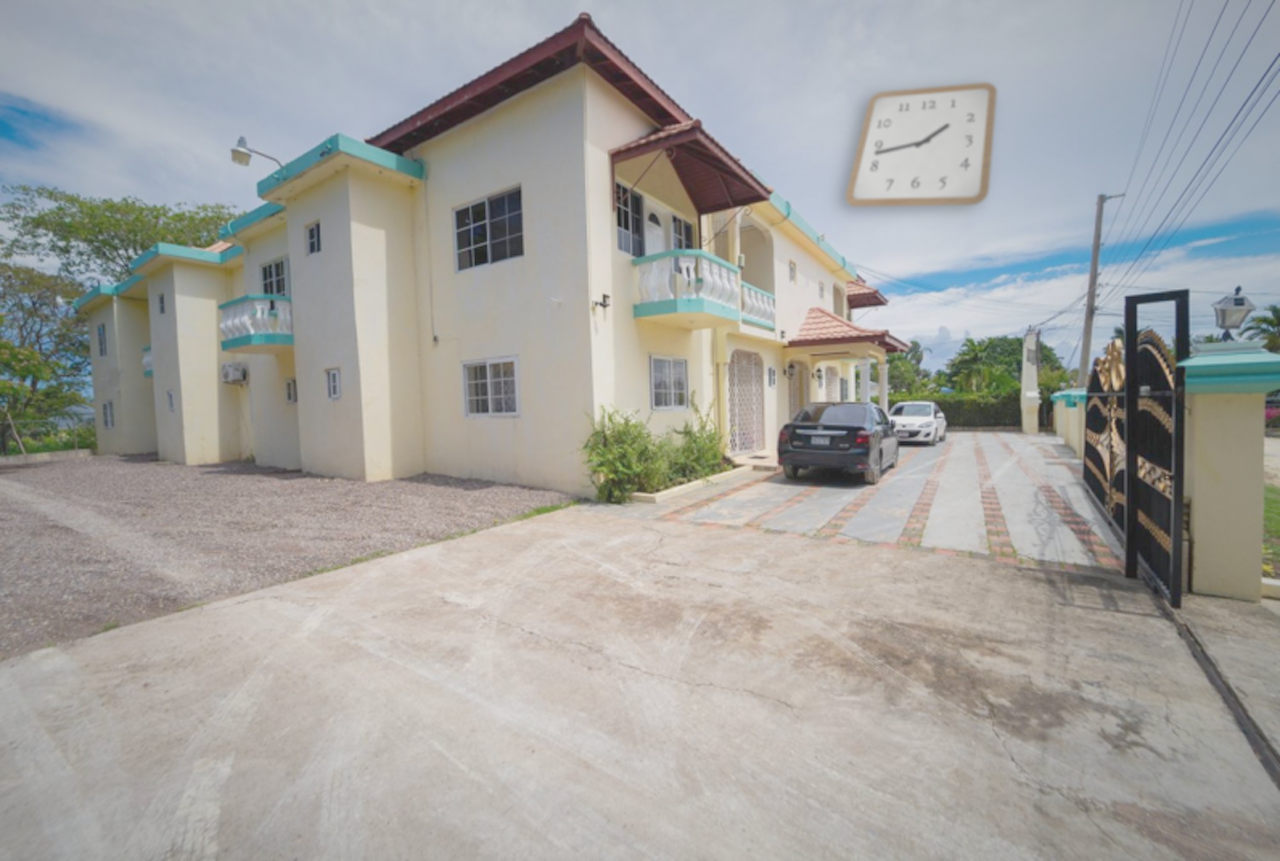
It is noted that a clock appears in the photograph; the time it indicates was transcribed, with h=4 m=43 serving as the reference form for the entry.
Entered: h=1 m=43
